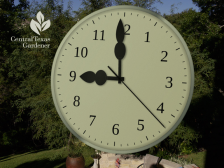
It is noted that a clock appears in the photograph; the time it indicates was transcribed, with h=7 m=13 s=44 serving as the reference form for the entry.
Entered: h=8 m=59 s=22
